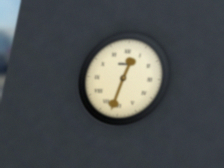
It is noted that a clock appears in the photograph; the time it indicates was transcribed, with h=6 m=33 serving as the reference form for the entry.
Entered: h=12 m=32
